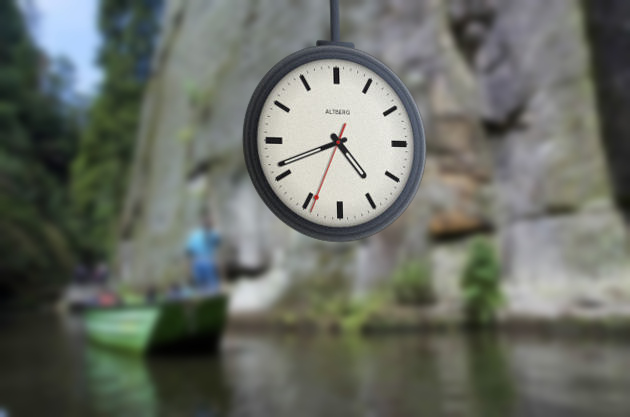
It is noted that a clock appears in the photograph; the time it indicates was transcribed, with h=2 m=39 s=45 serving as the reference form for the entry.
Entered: h=4 m=41 s=34
